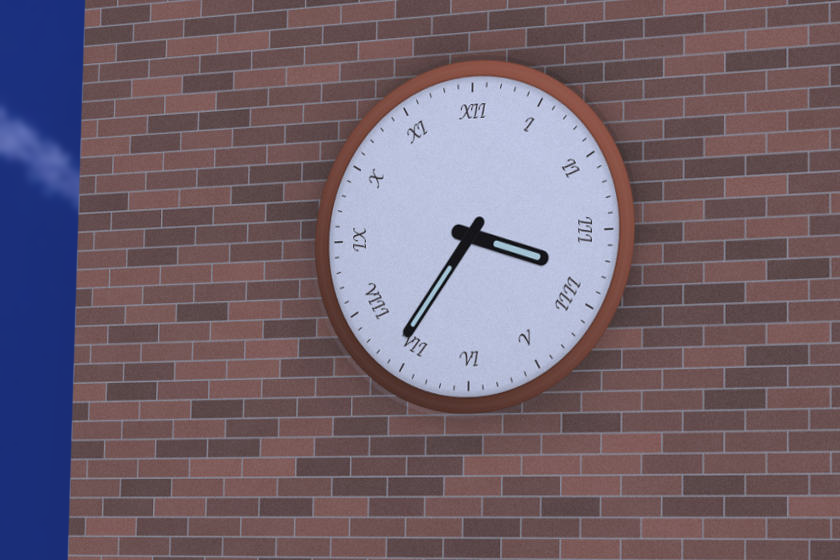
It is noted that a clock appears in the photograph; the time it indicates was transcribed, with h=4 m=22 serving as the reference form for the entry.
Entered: h=3 m=36
